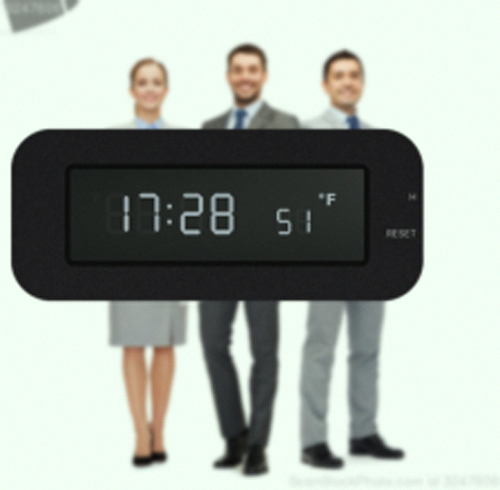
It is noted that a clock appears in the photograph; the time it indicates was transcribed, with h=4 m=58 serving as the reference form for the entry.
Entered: h=17 m=28
